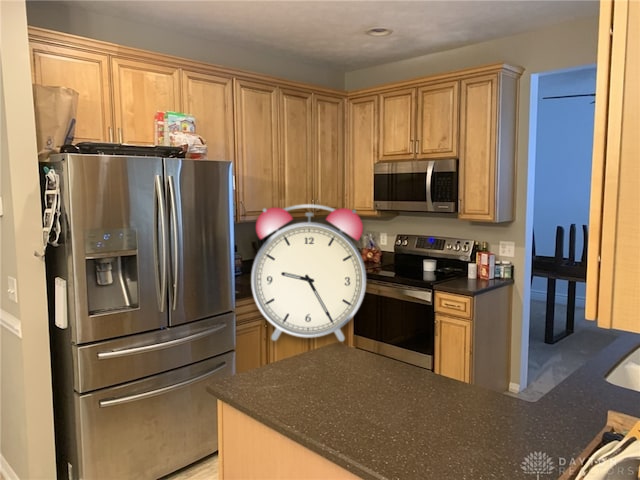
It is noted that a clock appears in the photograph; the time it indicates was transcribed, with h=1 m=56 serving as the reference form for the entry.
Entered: h=9 m=25
